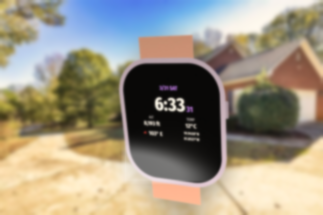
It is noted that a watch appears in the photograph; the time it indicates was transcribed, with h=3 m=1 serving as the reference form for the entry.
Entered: h=6 m=33
